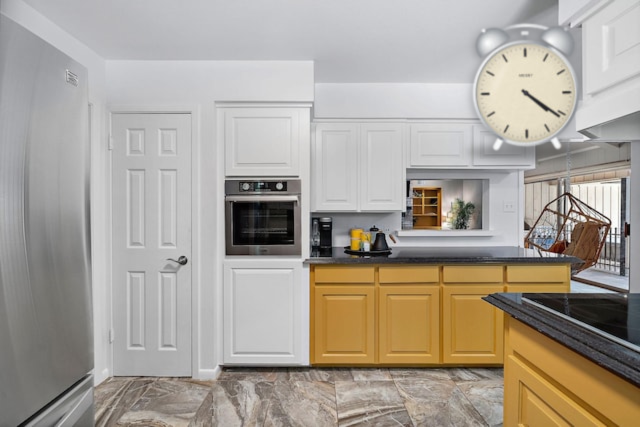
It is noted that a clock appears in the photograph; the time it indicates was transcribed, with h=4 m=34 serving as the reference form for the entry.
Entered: h=4 m=21
